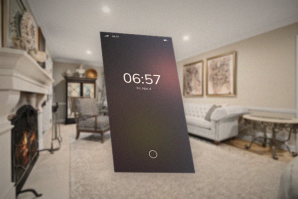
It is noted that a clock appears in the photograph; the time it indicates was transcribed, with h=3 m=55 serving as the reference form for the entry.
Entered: h=6 m=57
